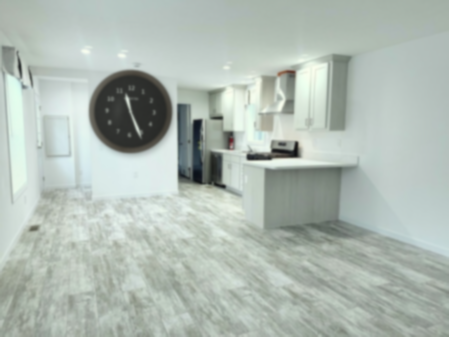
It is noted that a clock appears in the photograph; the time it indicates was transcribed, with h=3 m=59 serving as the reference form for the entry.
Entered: h=11 m=26
